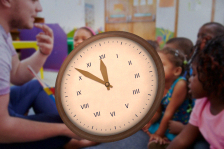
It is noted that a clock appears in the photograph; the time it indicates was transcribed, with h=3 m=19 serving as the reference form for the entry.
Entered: h=11 m=52
